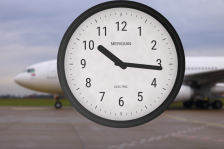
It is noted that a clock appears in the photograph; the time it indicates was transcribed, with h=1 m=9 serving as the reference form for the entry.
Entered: h=10 m=16
